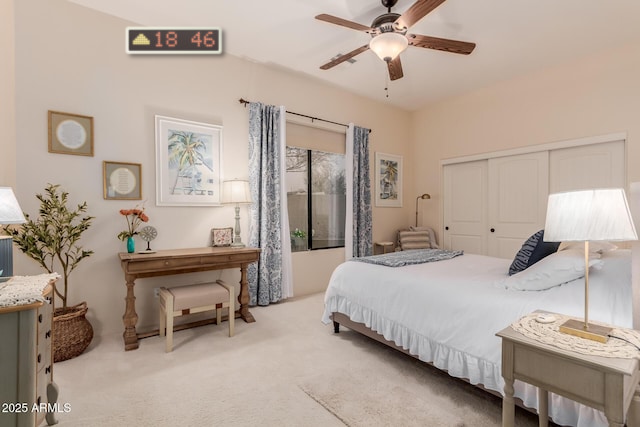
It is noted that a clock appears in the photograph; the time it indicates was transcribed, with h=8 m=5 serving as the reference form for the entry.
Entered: h=18 m=46
